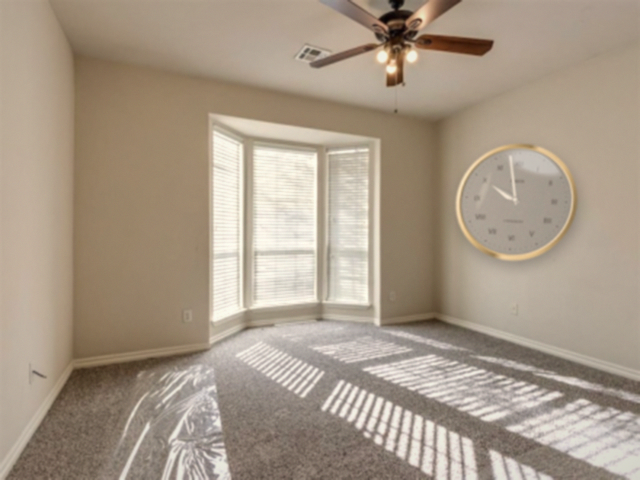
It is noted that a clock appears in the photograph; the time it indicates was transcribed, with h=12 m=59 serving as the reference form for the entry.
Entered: h=9 m=58
